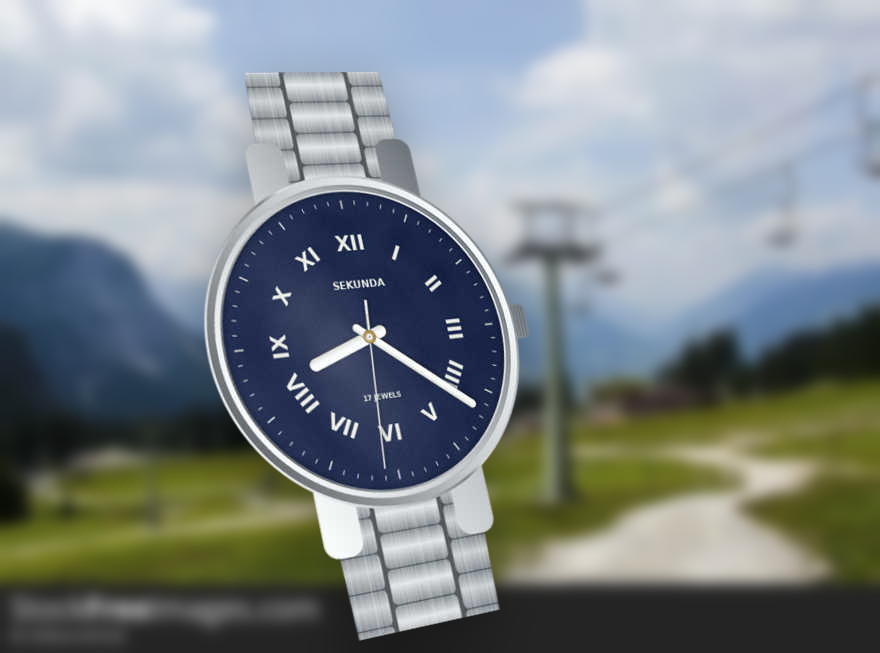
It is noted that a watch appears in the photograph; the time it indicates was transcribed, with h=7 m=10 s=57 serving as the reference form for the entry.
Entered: h=8 m=21 s=31
